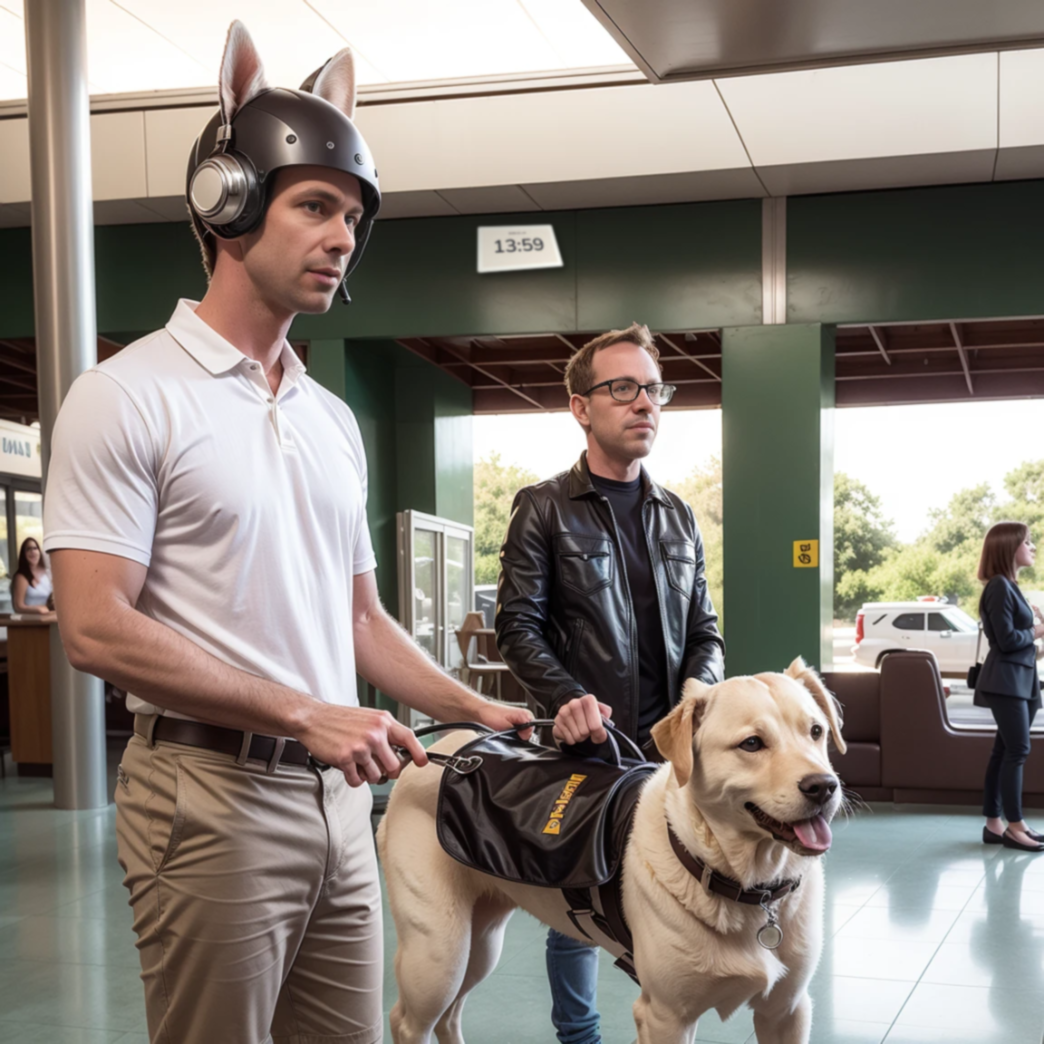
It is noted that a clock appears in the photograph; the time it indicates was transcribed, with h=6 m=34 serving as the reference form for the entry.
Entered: h=13 m=59
